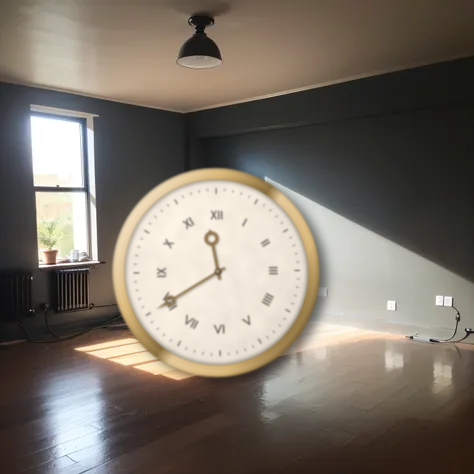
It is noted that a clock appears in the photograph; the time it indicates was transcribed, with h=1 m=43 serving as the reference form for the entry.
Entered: h=11 m=40
